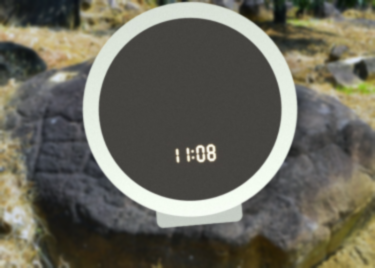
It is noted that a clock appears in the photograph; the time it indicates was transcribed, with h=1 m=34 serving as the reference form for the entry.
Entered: h=11 m=8
